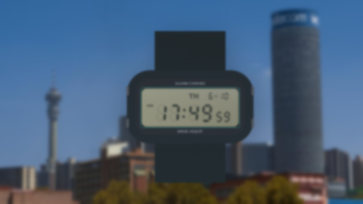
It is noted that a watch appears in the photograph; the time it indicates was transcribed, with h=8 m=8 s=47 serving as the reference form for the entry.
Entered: h=17 m=49 s=59
